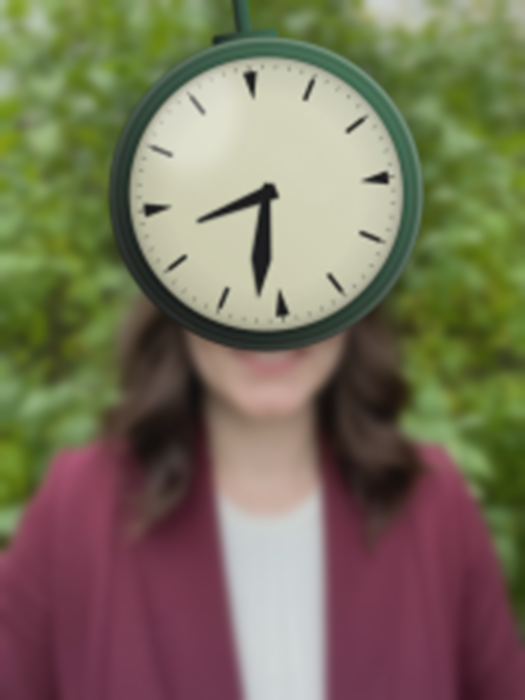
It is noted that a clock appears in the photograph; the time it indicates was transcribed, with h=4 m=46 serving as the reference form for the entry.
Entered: h=8 m=32
